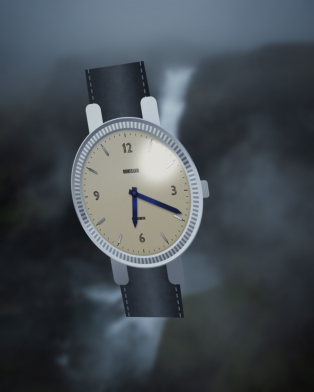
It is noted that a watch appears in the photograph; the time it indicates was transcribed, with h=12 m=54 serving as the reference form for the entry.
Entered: h=6 m=19
